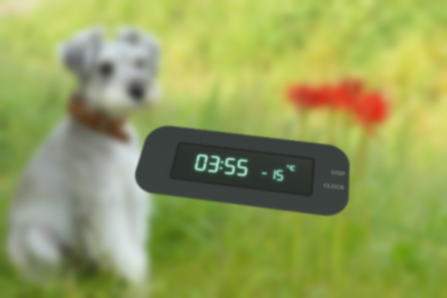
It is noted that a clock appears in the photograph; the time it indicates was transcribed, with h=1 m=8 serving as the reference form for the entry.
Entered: h=3 m=55
